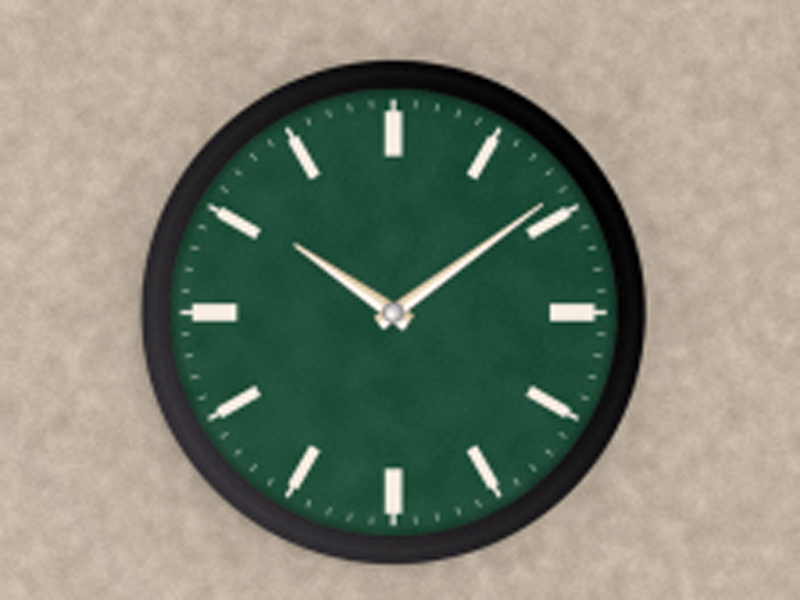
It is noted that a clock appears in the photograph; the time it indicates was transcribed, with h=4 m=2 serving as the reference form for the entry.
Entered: h=10 m=9
